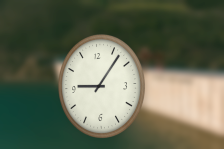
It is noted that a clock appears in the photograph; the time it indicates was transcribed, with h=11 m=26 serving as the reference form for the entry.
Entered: h=9 m=7
